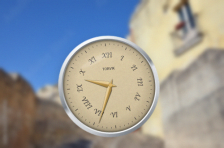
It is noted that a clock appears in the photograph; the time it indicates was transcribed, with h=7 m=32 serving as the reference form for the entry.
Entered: h=9 m=34
